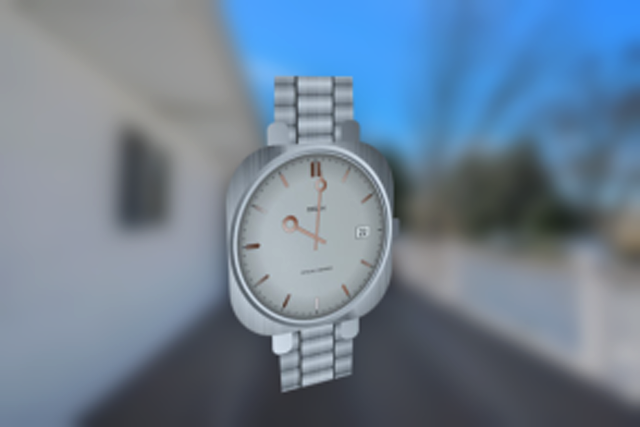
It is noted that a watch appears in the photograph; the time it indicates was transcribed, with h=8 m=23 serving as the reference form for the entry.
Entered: h=10 m=1
